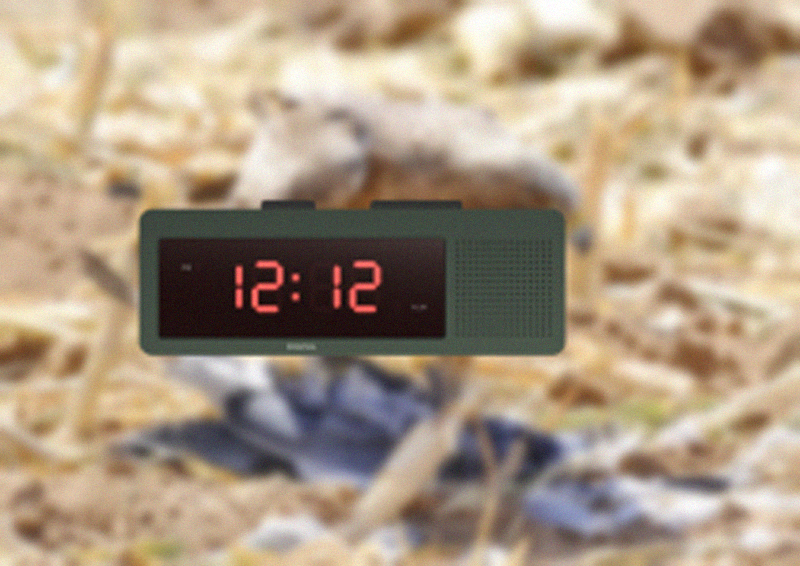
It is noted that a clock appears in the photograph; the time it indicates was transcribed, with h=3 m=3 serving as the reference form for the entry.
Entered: h=12 m=12
